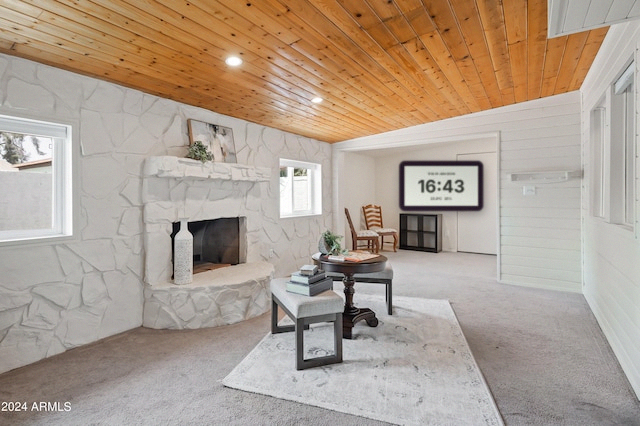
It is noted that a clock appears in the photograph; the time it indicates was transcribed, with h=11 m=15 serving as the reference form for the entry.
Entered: h=16 m=43
